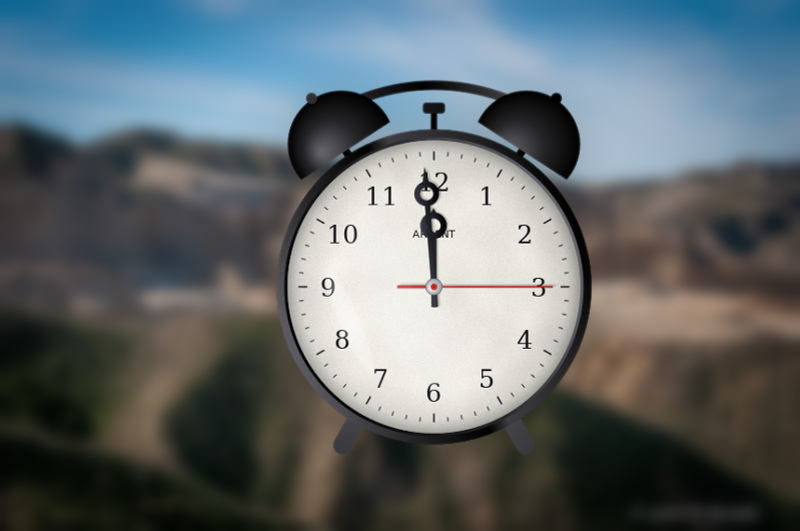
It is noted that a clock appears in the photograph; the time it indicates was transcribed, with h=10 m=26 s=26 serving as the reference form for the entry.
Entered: h=11 m=59 s=15
